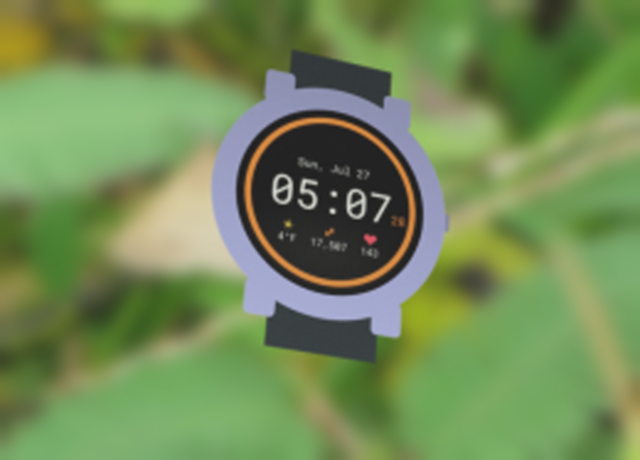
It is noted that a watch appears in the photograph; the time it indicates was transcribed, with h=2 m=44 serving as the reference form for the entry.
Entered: h=5 m=7
